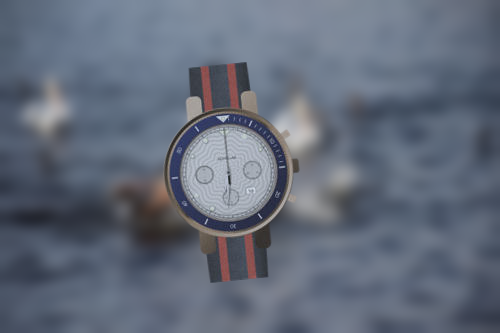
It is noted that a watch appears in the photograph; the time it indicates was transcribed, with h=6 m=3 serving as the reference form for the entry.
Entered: h=6 m=31
